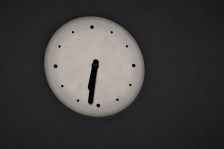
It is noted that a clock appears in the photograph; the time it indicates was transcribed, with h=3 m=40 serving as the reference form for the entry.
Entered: h=6 m=32
